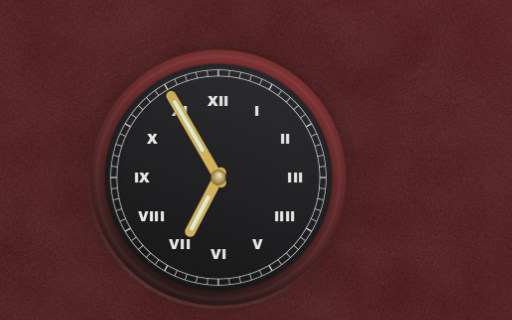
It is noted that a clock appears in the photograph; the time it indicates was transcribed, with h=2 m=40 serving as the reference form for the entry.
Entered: h=6 m=55
